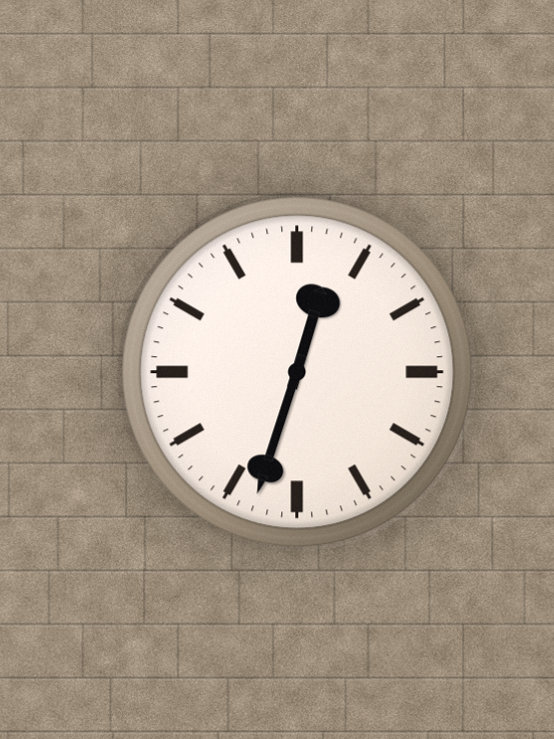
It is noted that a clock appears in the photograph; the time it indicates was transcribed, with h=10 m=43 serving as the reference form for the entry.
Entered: h=12 m=33
